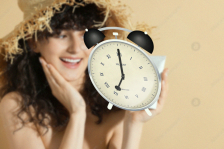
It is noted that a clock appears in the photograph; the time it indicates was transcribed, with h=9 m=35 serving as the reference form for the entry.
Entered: h=7 m=0
